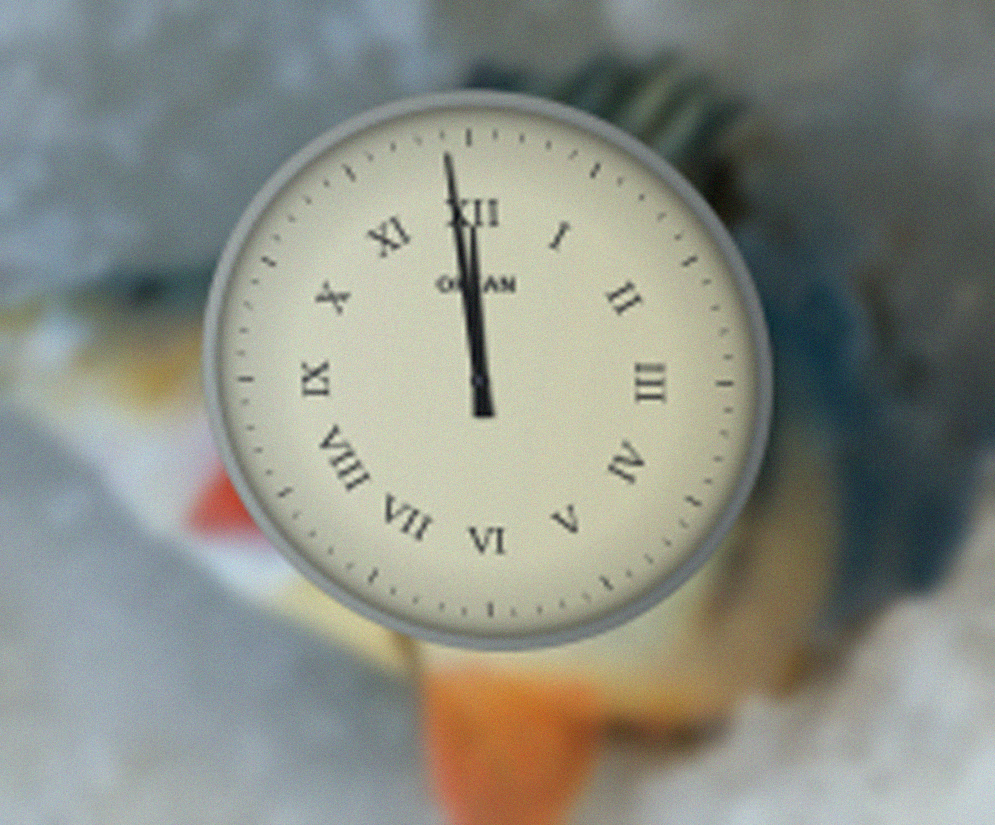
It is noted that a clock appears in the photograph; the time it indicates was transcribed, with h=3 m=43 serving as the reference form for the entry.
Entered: h=11 m=59
